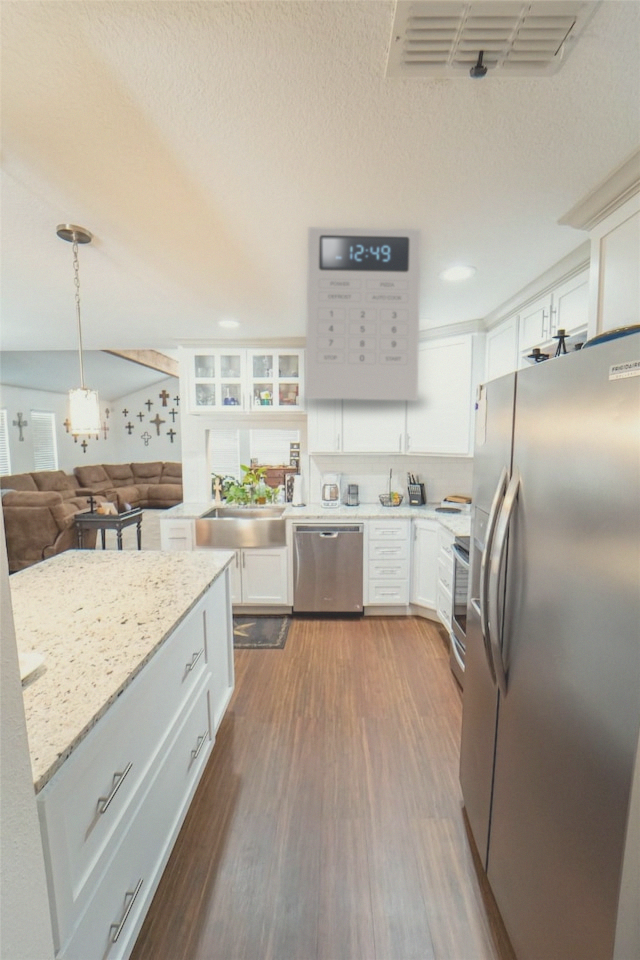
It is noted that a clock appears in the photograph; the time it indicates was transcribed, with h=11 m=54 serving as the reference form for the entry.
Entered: h=12 m=49
